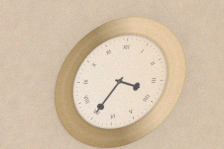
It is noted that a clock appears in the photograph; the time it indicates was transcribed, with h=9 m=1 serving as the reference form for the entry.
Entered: h=3 m=35
